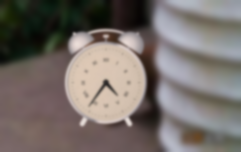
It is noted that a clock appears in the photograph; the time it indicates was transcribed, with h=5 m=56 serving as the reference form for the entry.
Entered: h=4 m=36
